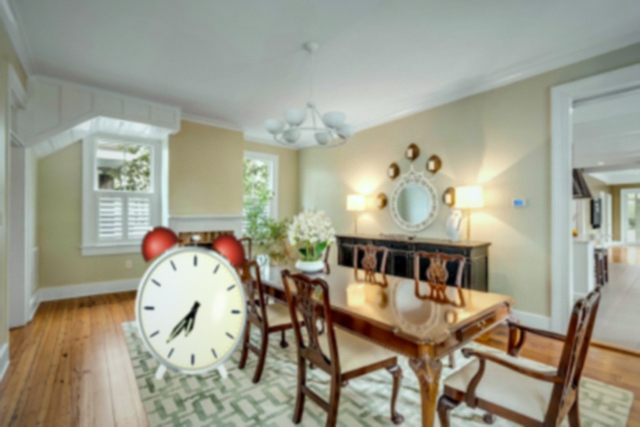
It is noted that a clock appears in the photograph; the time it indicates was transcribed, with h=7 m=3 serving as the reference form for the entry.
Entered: h=6 m=37
